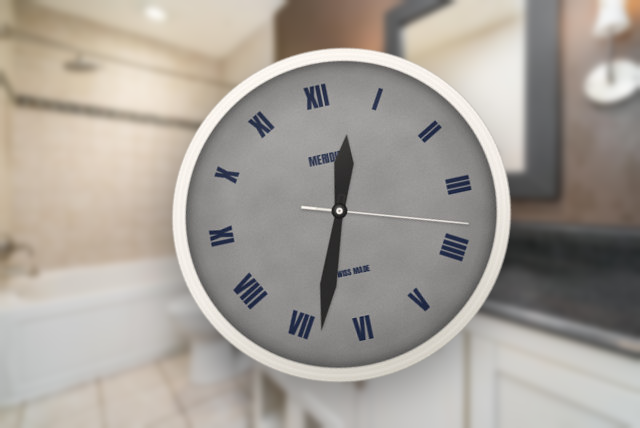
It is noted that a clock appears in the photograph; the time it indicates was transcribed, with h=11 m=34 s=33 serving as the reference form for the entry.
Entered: h=12 m=33 s=18
